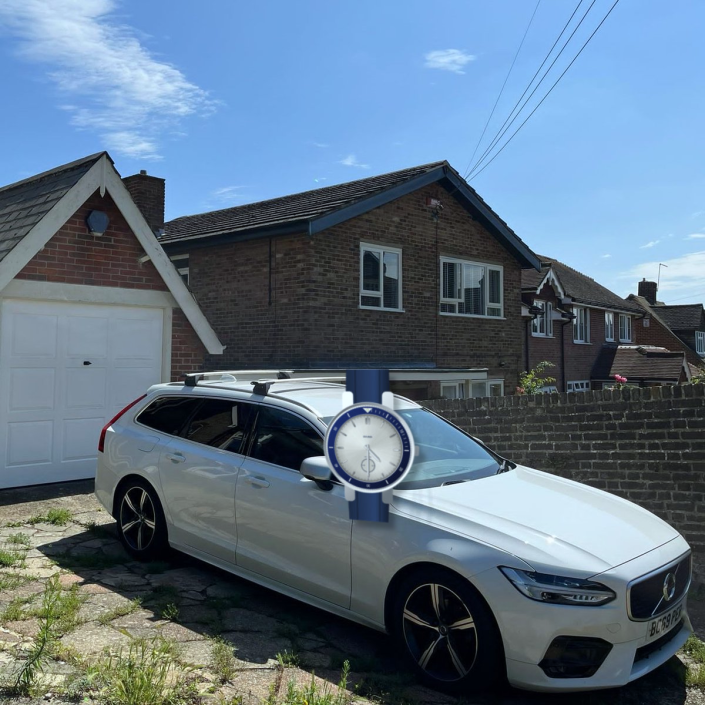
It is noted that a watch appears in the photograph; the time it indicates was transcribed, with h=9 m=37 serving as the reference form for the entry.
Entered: h=4 m=30
